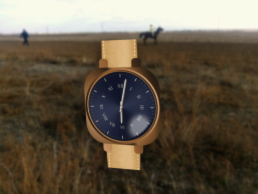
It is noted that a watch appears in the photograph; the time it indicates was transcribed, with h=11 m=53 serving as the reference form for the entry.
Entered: h=6 m=2
